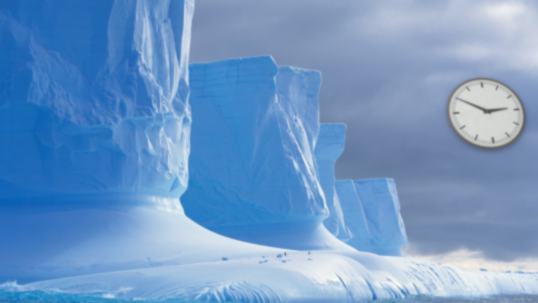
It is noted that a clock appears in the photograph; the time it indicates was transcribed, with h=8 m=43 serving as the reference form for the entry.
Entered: h=2 m=50
